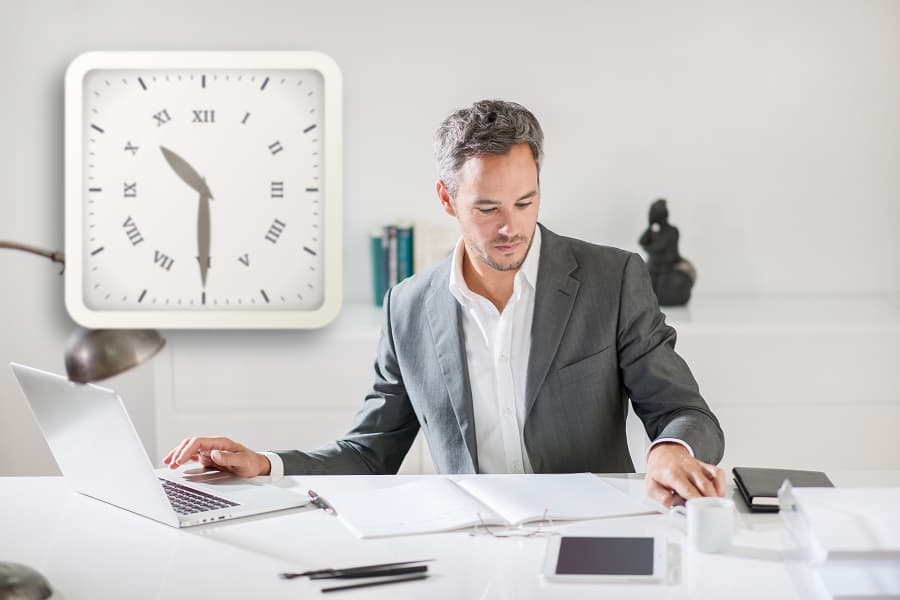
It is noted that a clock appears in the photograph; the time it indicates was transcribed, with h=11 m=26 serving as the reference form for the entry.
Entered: h=10 m=30
